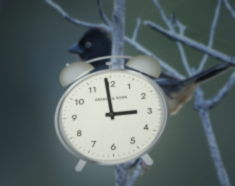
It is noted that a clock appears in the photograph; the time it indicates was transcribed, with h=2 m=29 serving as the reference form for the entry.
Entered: h=2 m=59
